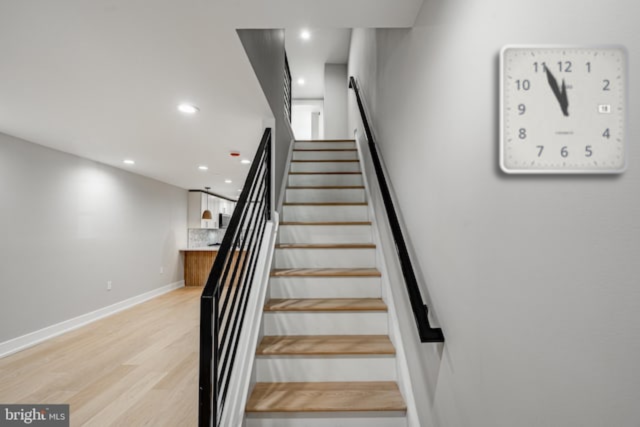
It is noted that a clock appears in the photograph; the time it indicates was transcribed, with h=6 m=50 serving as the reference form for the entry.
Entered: h=11 m=56
